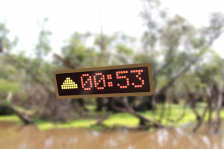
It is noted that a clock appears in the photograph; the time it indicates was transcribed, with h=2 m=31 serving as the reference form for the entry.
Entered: h=0 m=53
